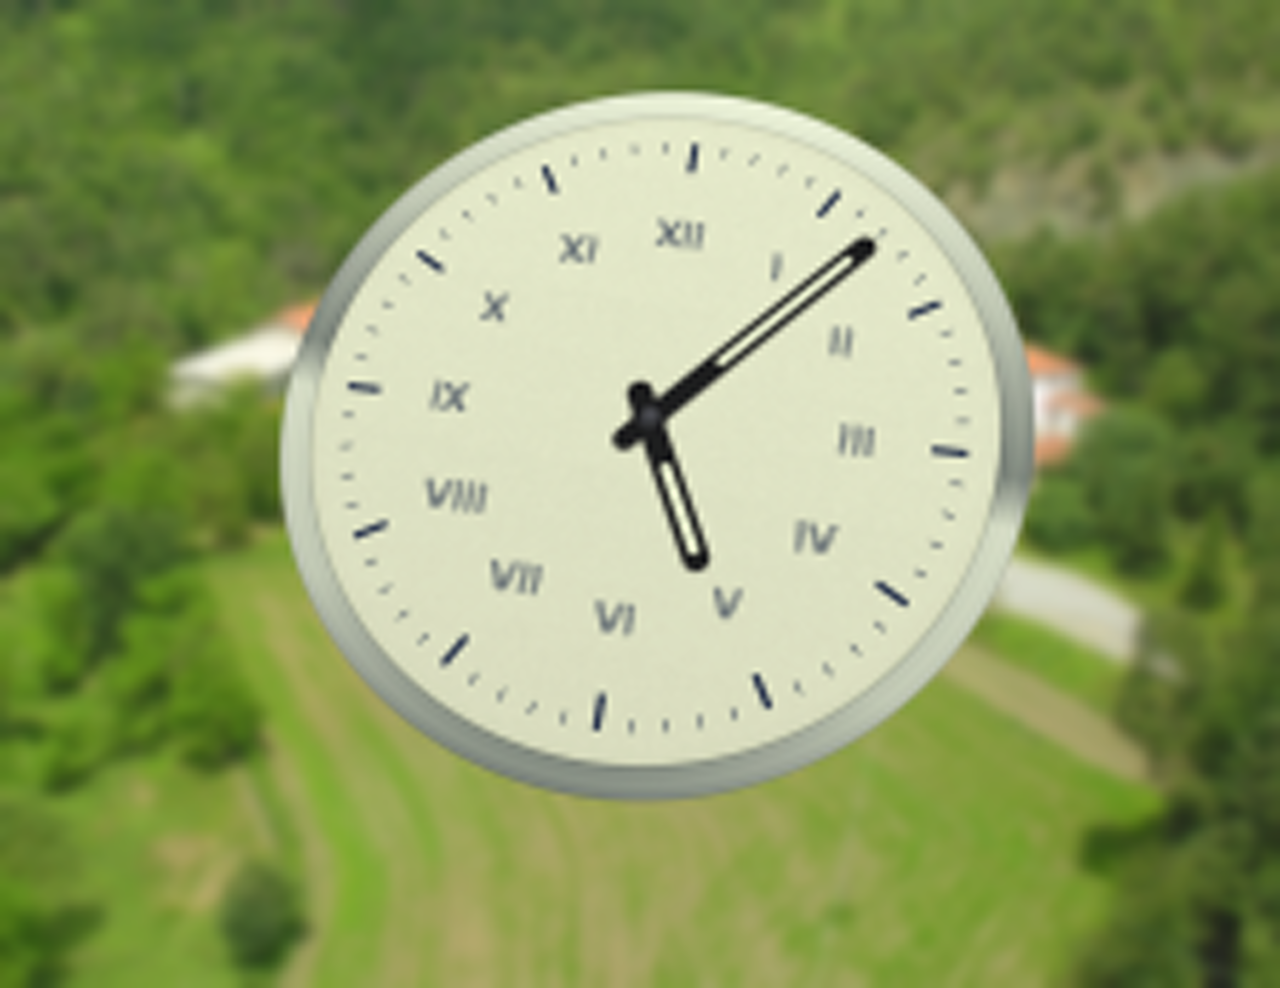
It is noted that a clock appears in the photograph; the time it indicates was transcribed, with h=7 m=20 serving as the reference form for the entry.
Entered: h=5 m=7
